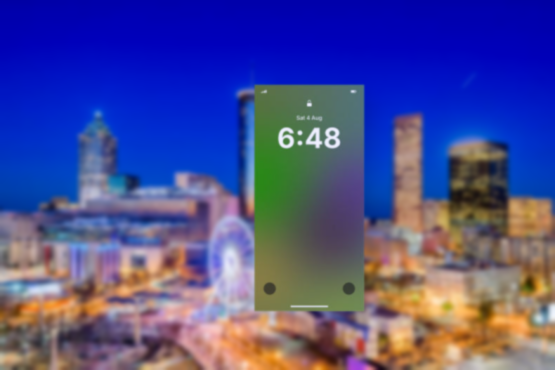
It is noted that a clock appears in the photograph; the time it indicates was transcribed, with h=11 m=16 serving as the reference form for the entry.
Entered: h=6 m=48
